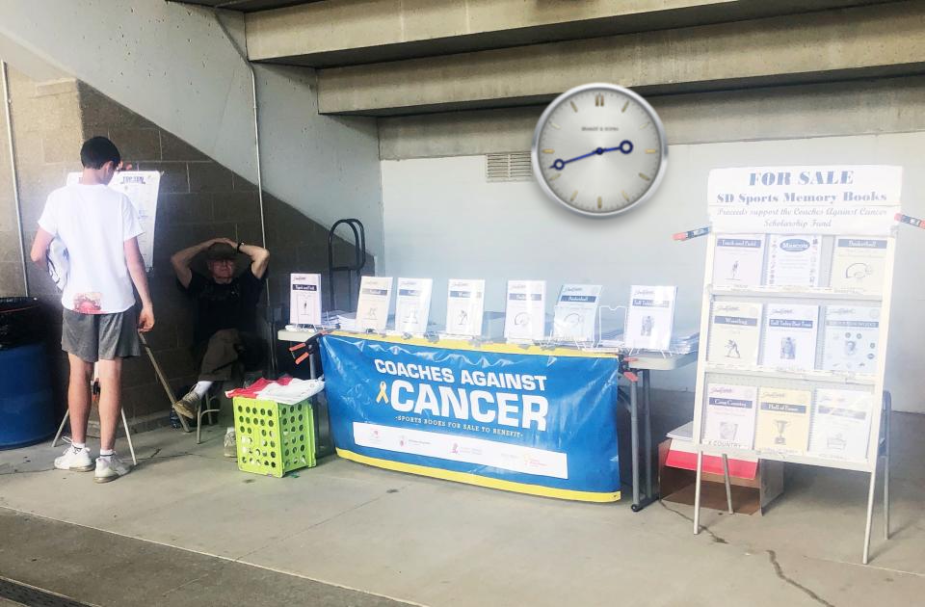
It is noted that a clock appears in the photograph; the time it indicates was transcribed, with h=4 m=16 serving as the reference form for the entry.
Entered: h=2 m=42
